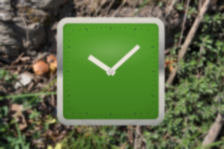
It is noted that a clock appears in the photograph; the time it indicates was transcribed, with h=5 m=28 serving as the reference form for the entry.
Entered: h=10 m=8
